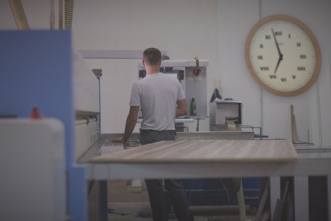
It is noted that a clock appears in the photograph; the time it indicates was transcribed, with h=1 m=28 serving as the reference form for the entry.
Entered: h=6 m=58
